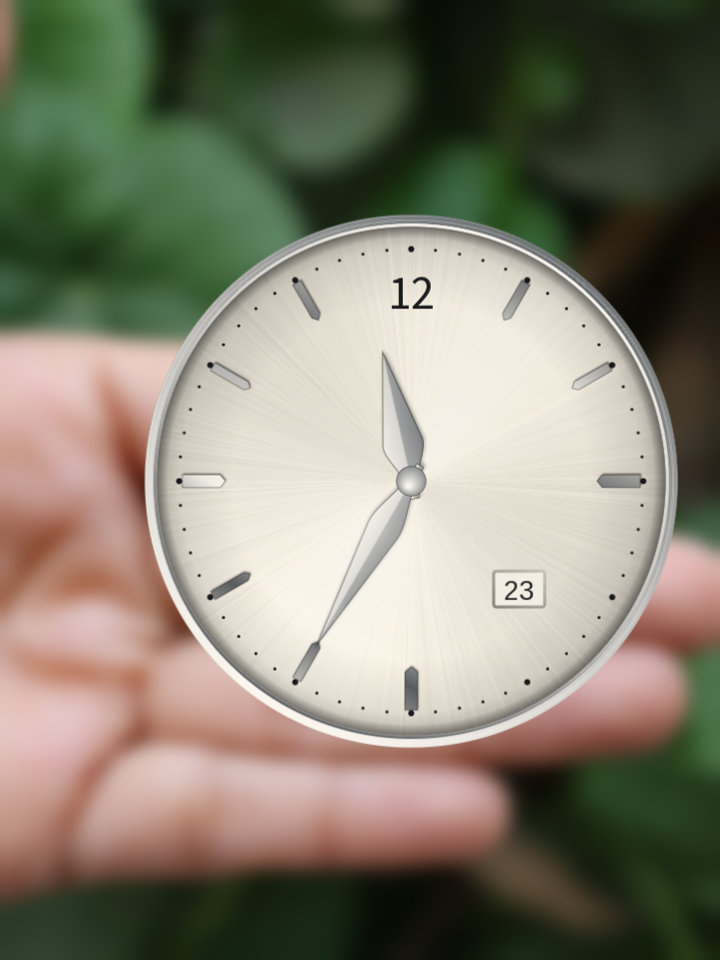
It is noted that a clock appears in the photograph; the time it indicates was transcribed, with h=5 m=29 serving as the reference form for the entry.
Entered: h=11 m=35
